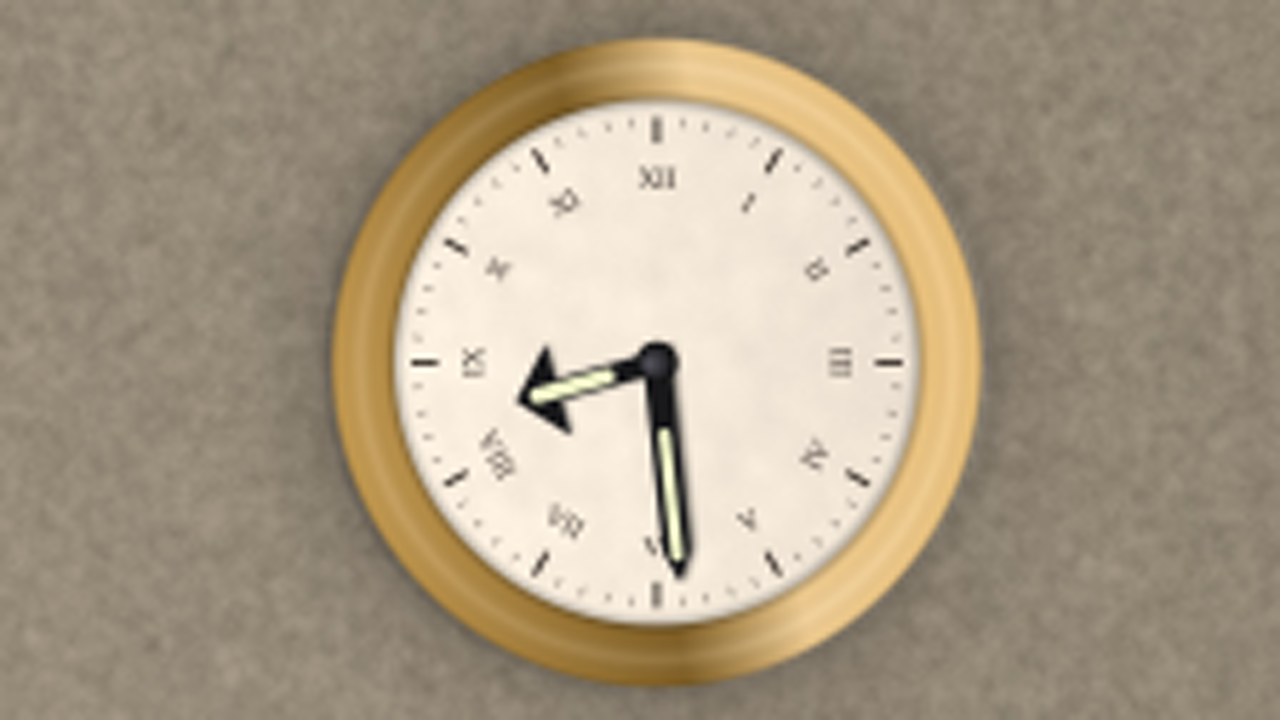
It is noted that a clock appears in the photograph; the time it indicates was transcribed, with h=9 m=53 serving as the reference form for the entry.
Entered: h=8 m=29
